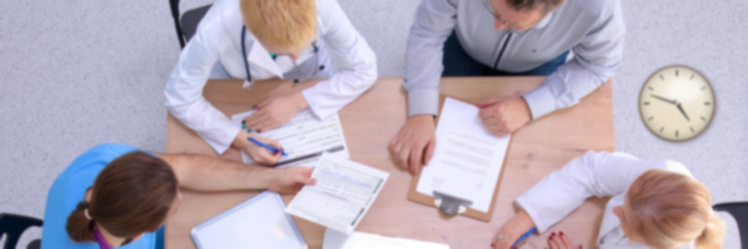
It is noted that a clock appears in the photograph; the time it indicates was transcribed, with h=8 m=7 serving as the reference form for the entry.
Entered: h=4 m=48
